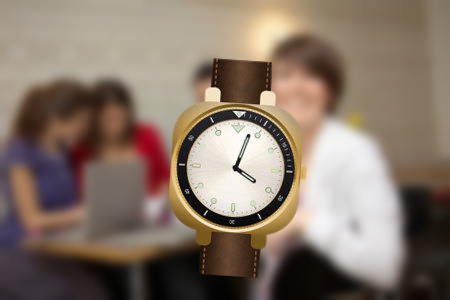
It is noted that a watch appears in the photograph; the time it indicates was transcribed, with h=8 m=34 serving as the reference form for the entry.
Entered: h=4 m=3
